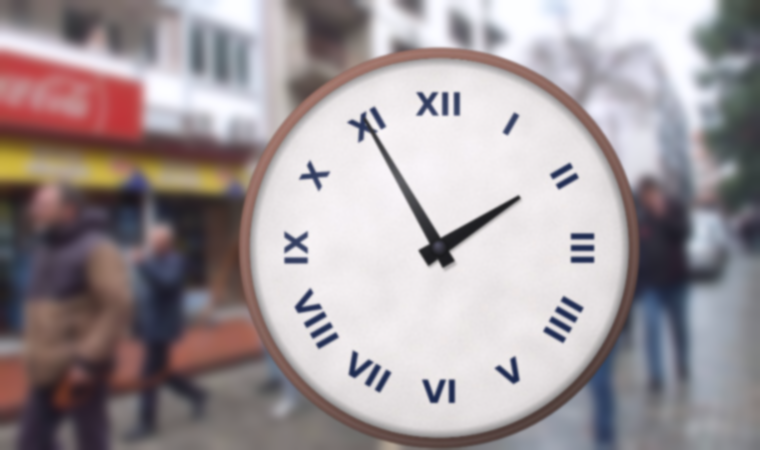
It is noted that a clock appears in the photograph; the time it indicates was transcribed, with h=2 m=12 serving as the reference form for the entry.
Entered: h=1 m=55
